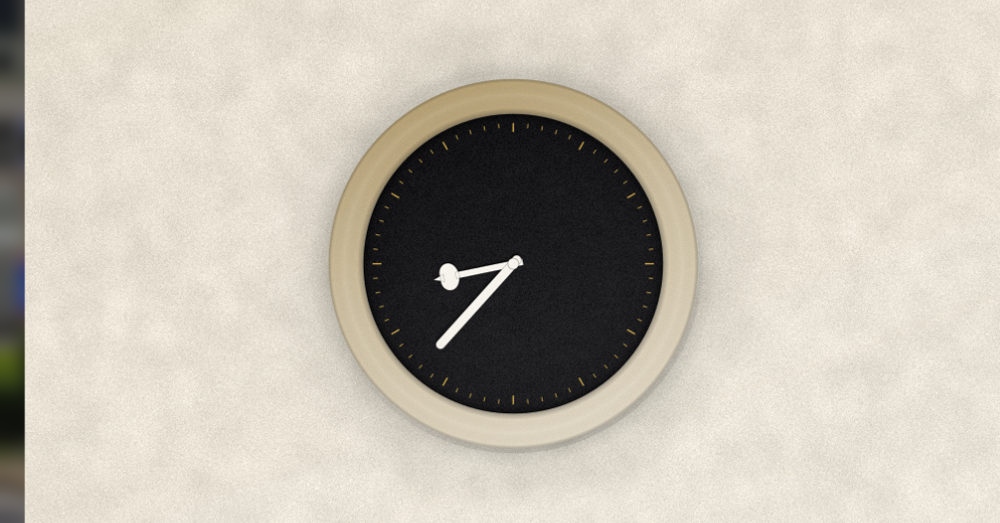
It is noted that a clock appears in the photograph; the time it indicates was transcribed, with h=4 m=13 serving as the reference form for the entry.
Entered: h=8 m=37
